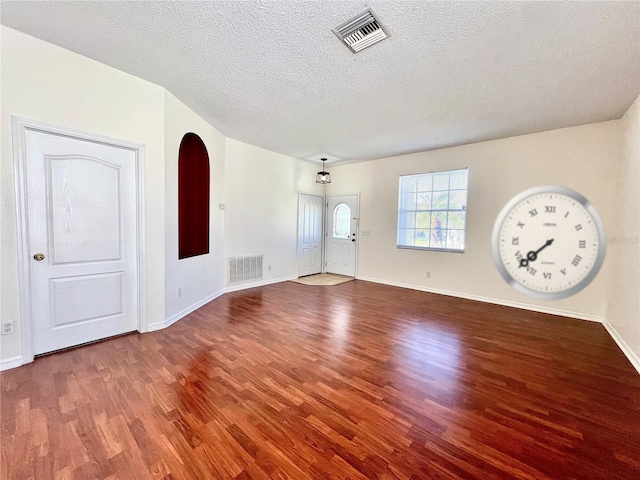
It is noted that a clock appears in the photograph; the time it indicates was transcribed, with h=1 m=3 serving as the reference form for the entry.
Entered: h=7 m=38
